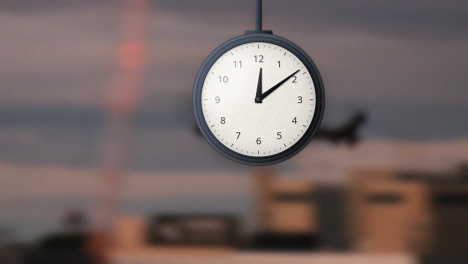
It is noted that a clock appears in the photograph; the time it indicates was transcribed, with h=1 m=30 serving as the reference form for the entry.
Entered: h=12 m=9
